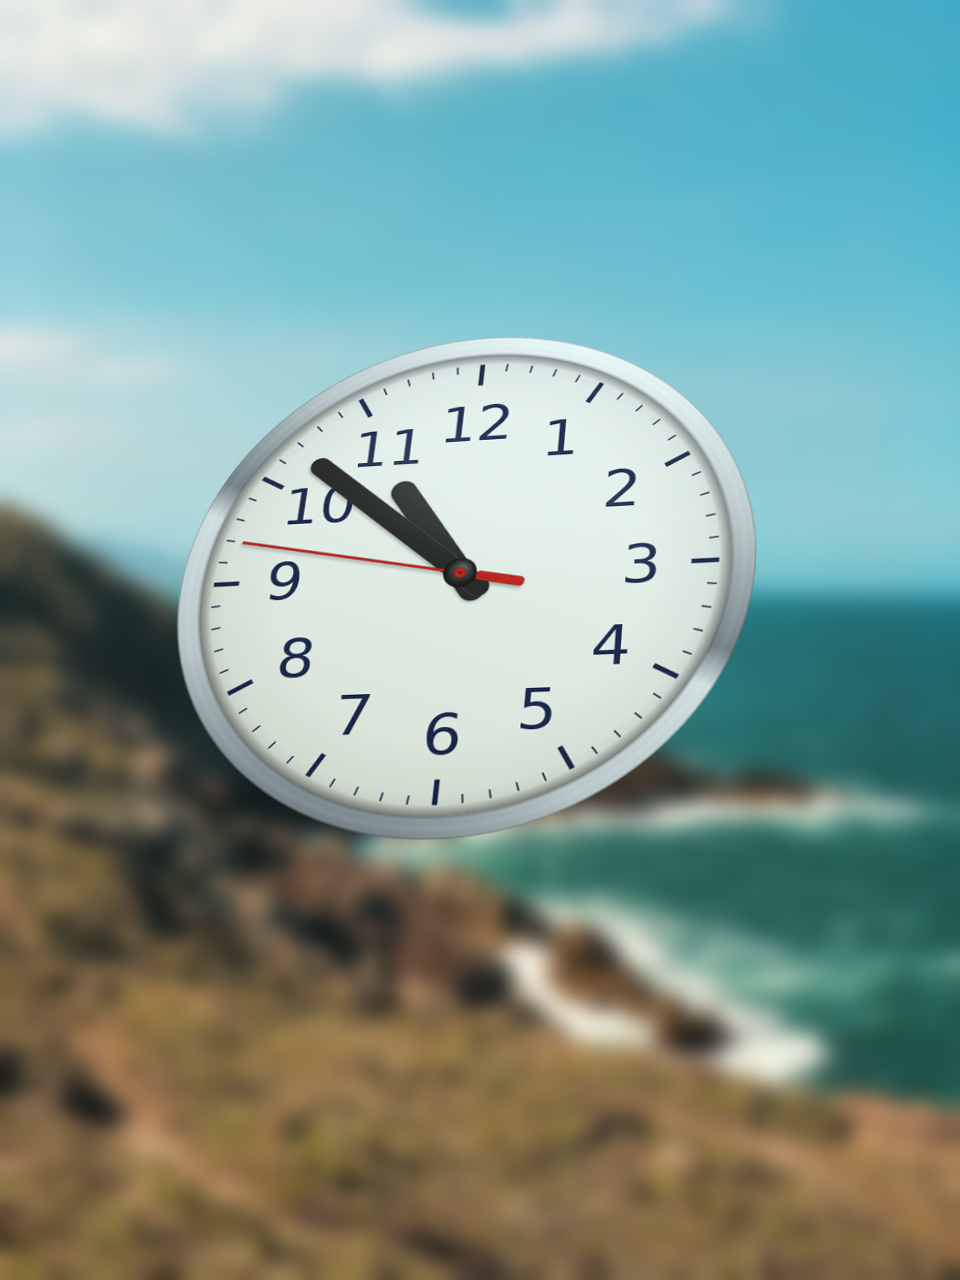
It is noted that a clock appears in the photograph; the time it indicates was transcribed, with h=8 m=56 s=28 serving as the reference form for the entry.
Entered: h=10 m=51 s=47
